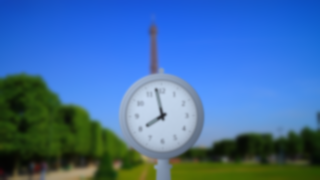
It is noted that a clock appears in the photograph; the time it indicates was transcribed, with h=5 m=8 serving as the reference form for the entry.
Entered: h=7 m=58
